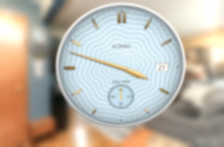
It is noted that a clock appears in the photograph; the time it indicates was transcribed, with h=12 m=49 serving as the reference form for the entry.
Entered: h=3 m=48
